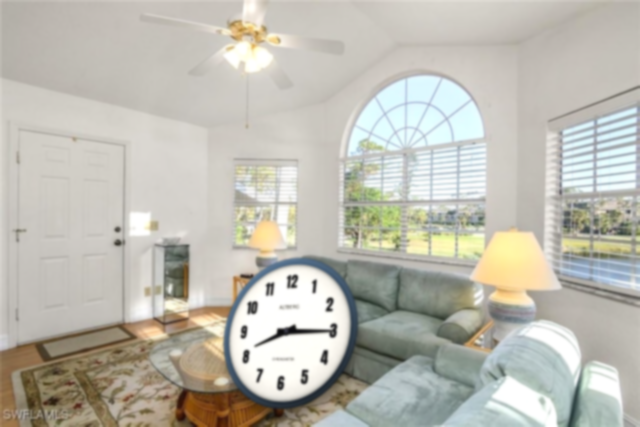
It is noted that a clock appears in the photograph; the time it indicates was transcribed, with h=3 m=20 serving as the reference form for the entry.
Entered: h=8 m=15
